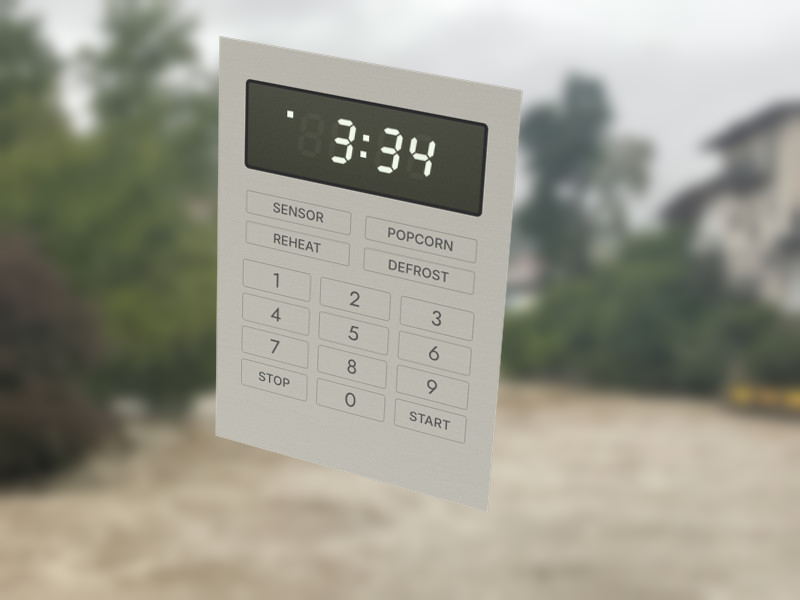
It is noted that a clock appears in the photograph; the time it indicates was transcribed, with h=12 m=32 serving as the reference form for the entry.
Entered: h=3 m=34
